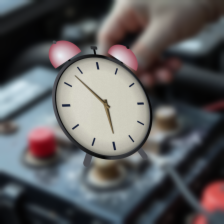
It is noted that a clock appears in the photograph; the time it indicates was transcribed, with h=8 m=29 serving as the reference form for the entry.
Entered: h=5 m=53
